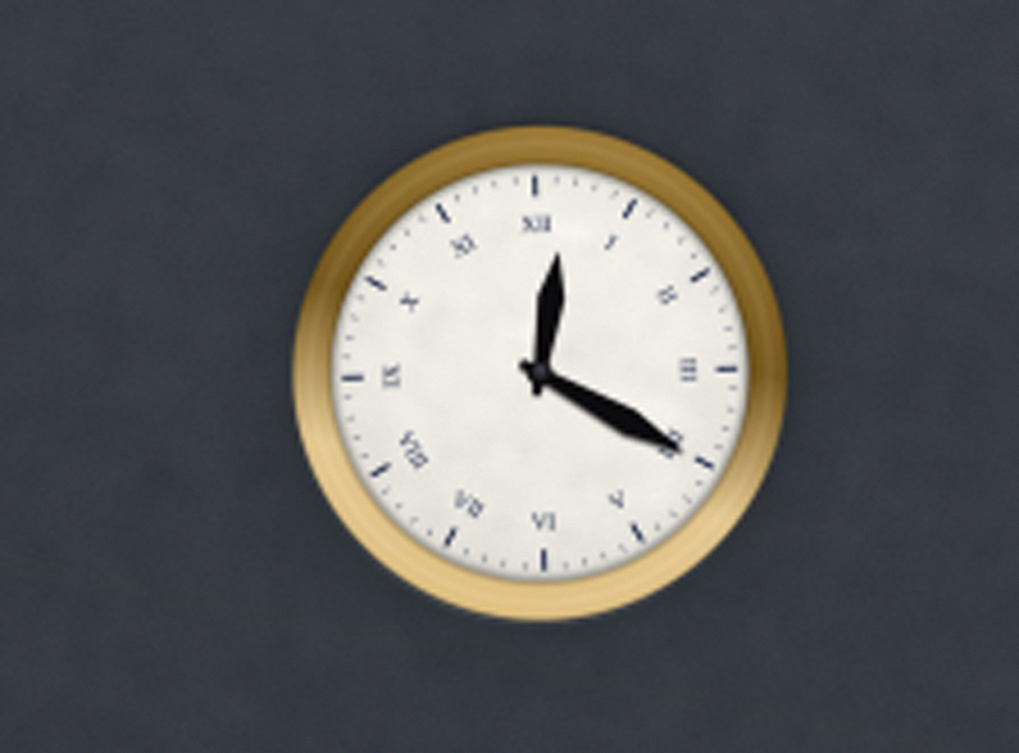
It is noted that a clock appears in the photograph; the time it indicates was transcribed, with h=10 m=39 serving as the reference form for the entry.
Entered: h=12 m=20
